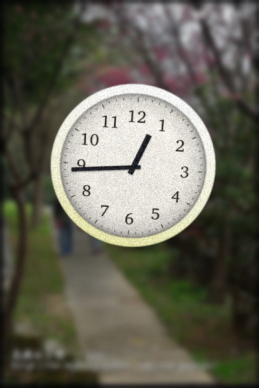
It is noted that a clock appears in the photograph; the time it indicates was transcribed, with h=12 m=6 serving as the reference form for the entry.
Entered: h=12 m=44
